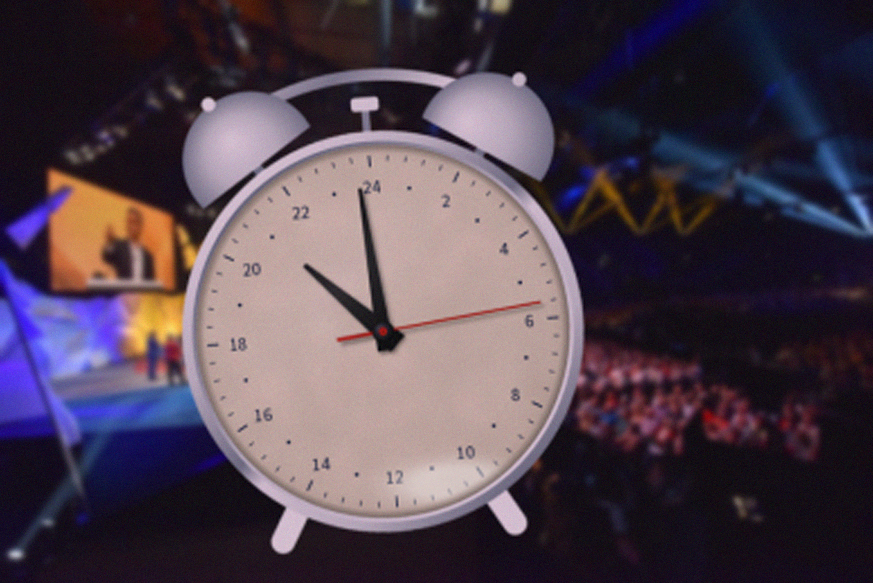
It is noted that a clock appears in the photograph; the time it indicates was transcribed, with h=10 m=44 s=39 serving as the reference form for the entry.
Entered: h=20 m=59 s=14
